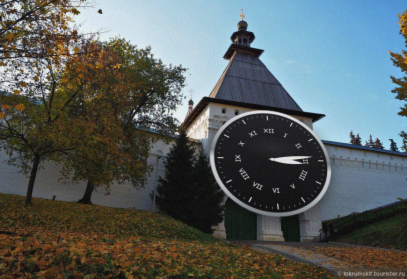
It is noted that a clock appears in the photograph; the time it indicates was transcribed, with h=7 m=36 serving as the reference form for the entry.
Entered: h=3 m=14
